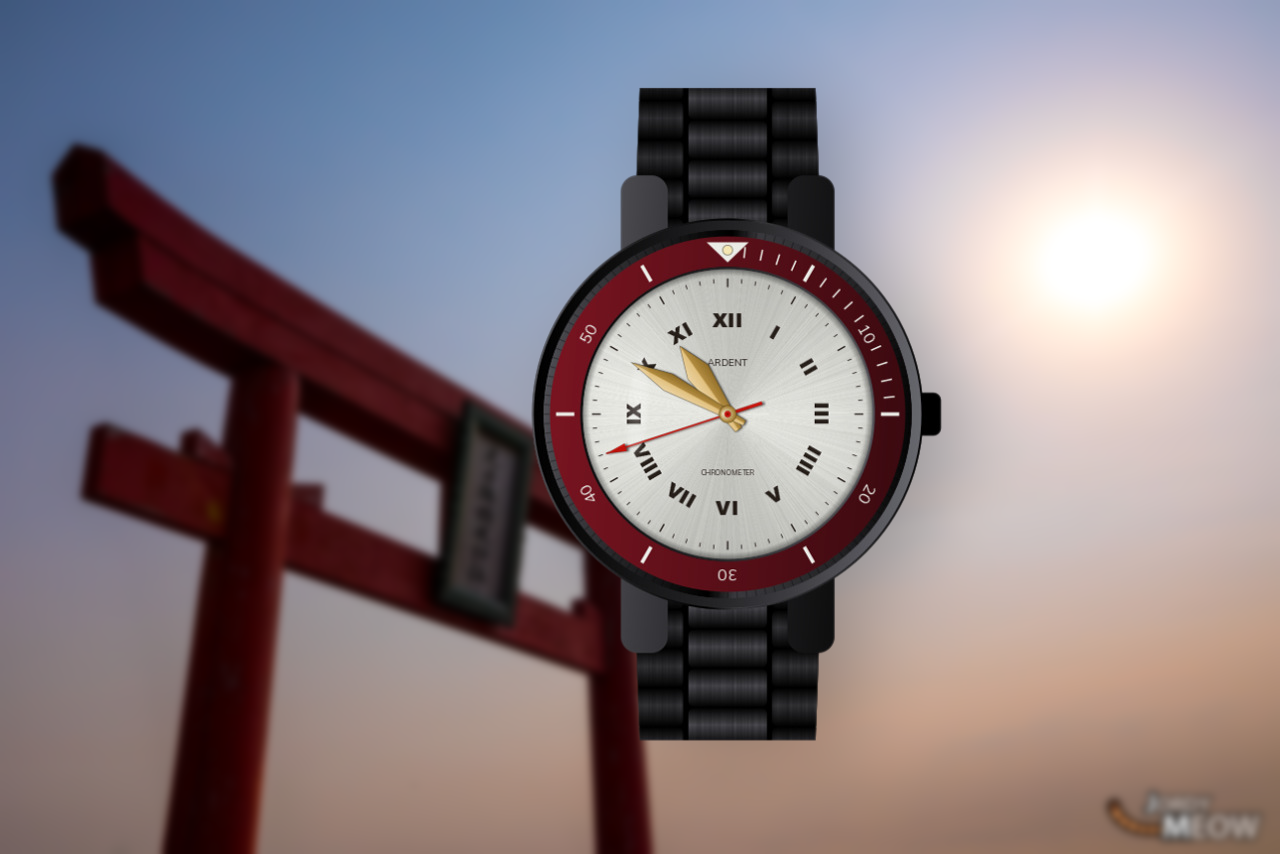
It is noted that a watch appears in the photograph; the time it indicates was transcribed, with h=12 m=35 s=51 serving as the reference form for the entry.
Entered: h=10 m=49 s=42
